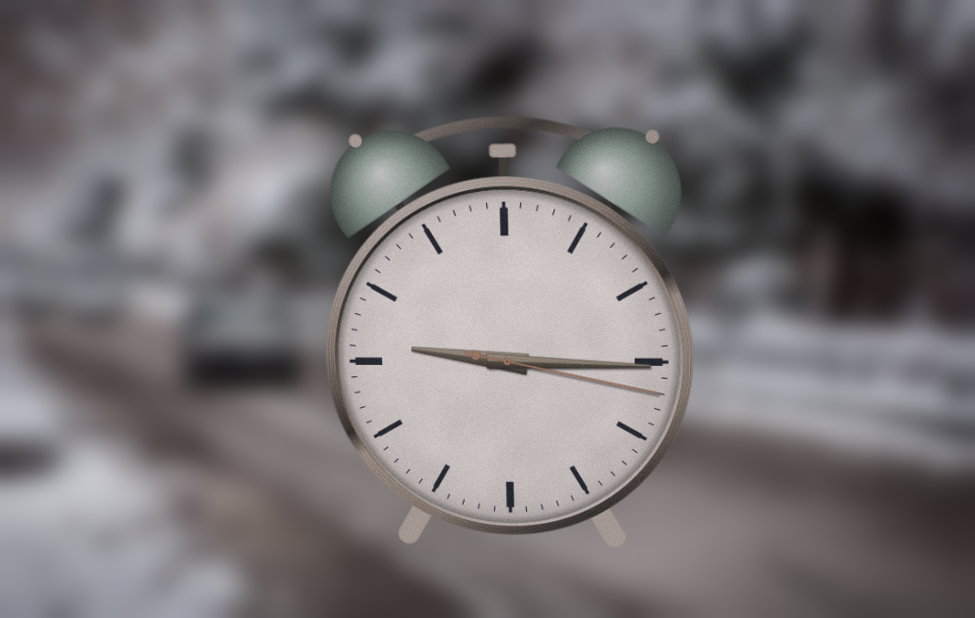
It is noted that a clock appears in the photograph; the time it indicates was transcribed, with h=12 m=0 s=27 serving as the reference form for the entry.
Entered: h=9 m=15 s=17
